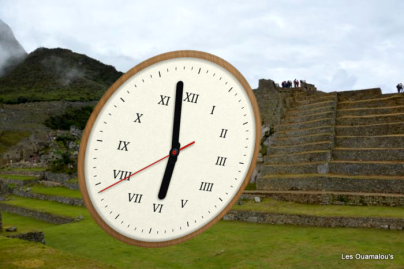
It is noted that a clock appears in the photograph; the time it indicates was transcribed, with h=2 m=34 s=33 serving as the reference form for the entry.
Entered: h=5 m=57 s=39
